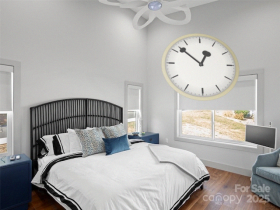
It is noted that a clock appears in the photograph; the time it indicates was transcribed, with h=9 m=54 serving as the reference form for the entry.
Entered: h=12 m=52
